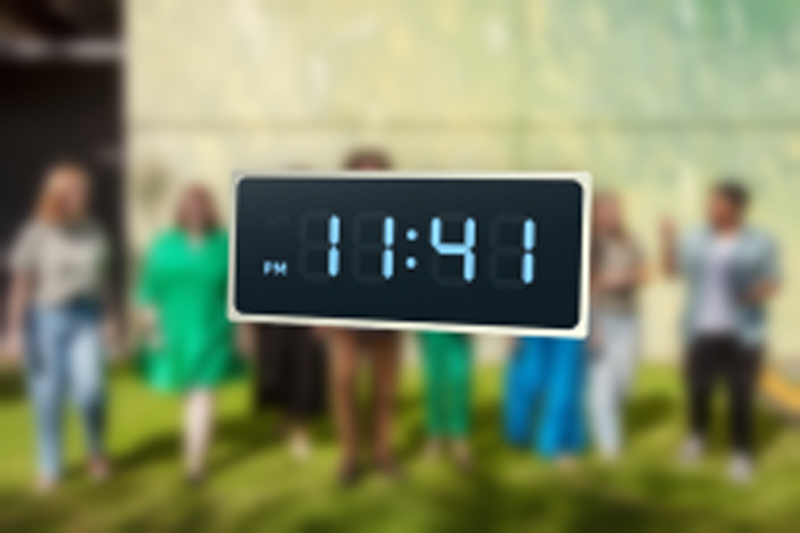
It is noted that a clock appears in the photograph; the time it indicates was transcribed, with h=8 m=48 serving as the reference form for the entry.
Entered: h=11 m=41
